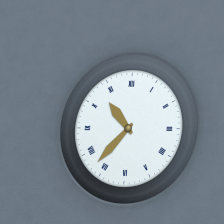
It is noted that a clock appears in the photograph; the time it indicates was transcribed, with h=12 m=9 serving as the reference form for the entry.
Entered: h=10 m=37
